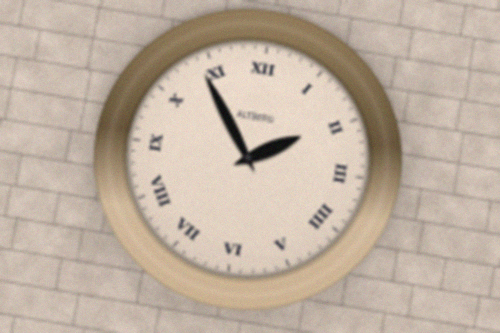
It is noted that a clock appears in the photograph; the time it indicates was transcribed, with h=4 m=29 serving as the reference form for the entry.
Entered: h=1 m=54
